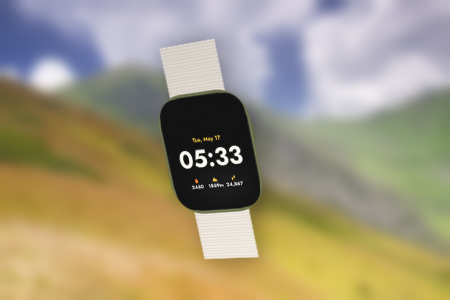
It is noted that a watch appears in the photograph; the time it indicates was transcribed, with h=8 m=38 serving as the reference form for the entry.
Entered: h=5 m=33
